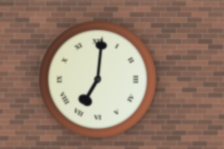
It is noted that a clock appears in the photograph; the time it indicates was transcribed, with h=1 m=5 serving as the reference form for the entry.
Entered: h=7 m=1
